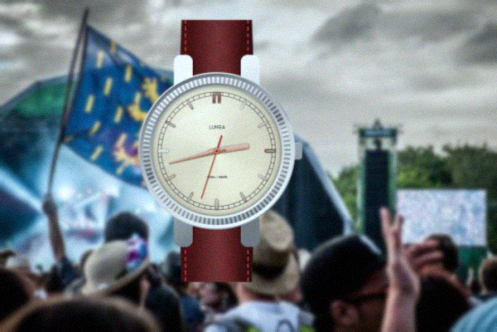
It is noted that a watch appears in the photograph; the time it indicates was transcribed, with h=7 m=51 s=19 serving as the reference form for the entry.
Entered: h=2 m=42 s=33
